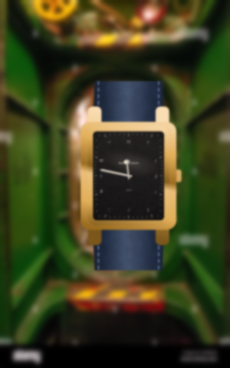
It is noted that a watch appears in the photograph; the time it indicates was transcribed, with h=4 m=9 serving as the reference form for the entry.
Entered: h=11 m=47
